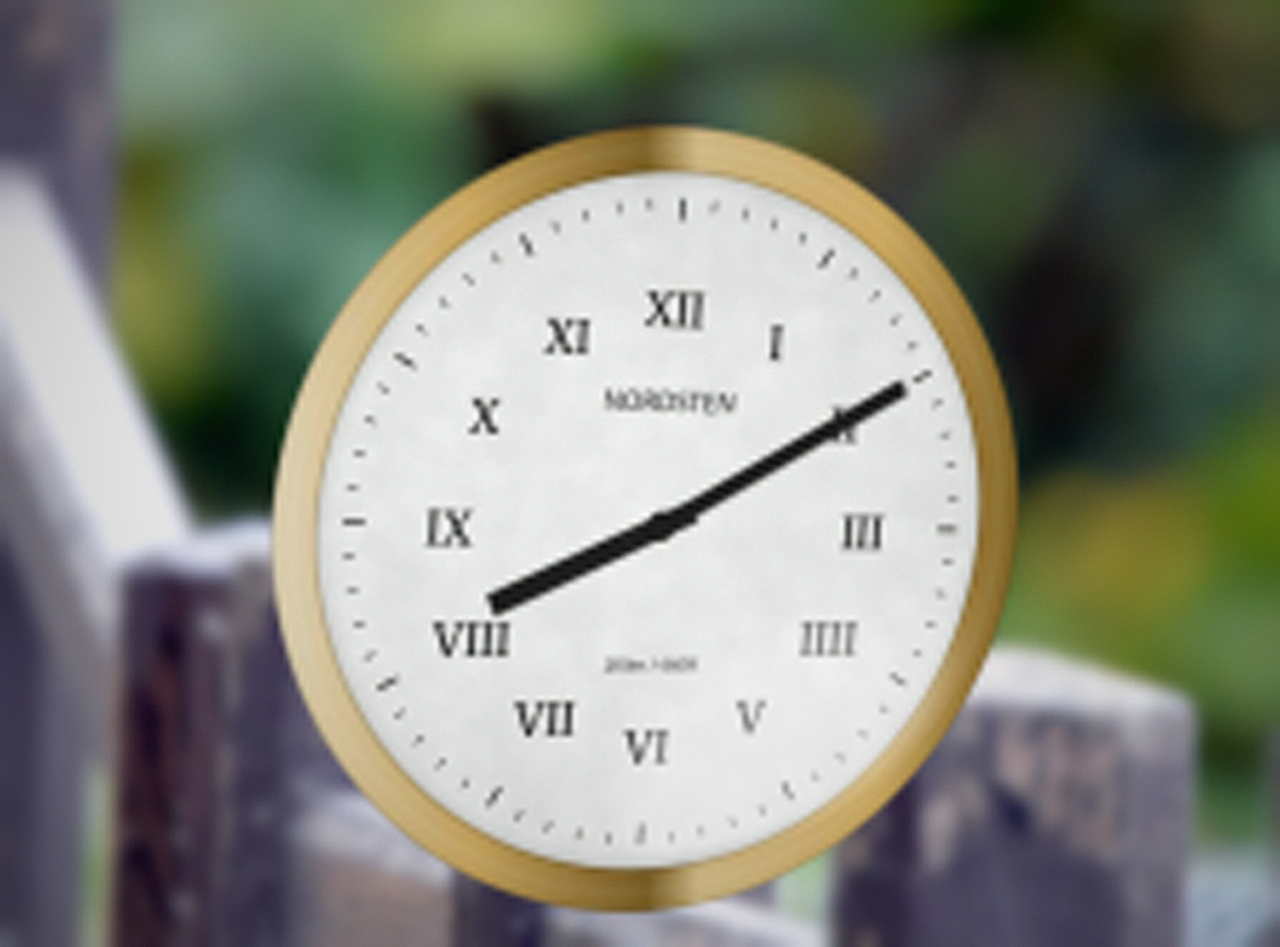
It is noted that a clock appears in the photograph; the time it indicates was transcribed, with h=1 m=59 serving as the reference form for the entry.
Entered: h=8 m=10
